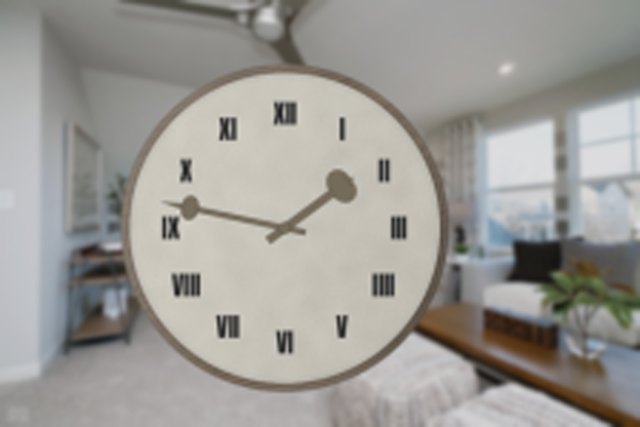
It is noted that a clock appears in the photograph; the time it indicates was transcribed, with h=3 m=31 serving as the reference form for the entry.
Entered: h=1 m=47
